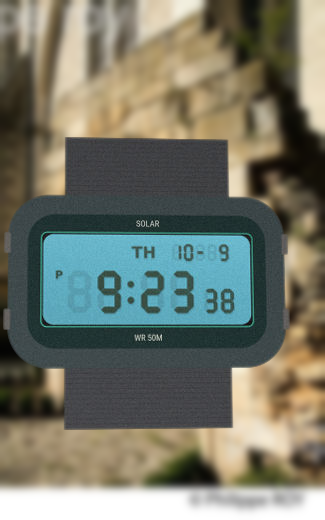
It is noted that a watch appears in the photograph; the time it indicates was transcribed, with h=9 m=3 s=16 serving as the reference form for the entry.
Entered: h=9 m=23 s=38
